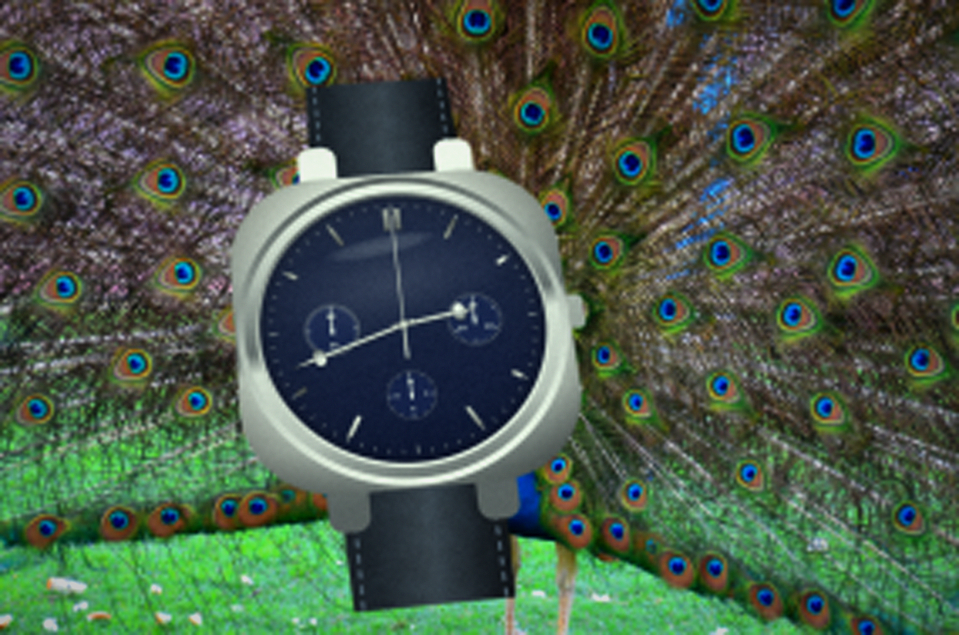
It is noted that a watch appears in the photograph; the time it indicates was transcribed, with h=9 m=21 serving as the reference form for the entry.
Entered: h=2 m=42
